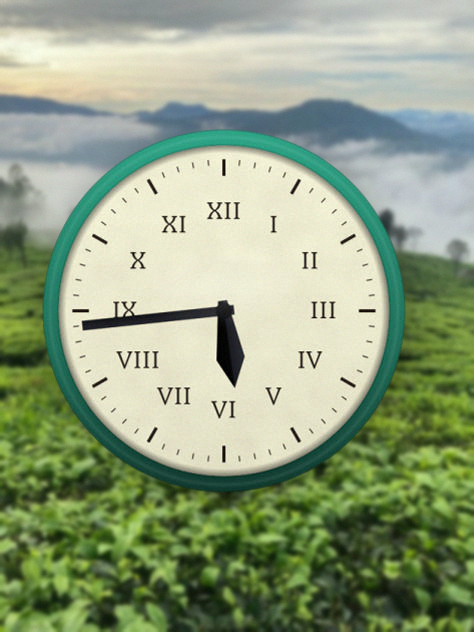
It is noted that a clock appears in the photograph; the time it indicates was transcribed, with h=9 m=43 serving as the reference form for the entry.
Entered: h=5 m=44
